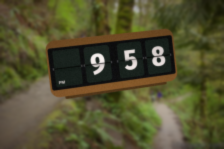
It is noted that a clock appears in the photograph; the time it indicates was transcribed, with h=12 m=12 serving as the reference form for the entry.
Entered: h=9 m=58
